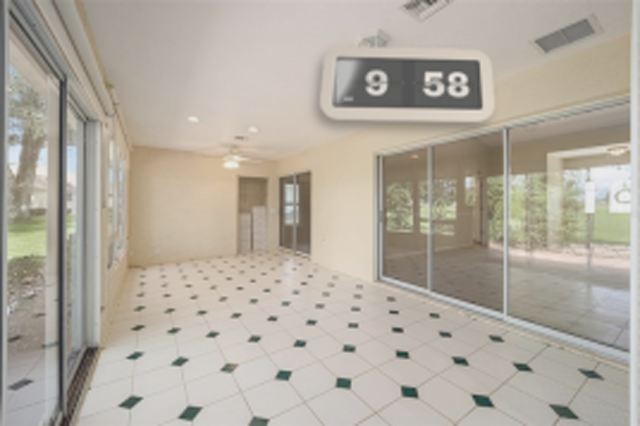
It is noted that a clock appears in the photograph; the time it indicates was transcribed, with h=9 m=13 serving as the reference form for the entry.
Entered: h=9 m=58
